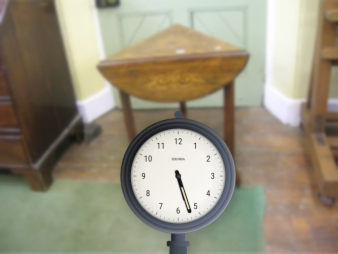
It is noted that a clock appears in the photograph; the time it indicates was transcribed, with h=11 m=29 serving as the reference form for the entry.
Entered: h=5 m=27
